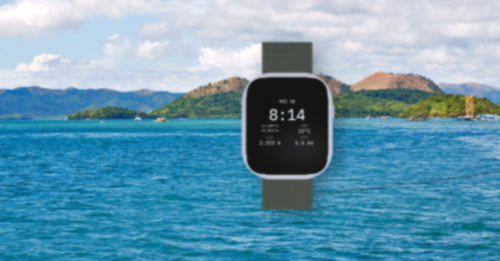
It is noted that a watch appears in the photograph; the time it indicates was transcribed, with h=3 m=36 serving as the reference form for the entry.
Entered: h=8 m=14
